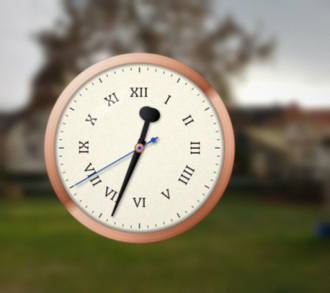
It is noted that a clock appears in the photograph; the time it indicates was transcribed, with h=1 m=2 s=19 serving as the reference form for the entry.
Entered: h=12 m=33 s=40
